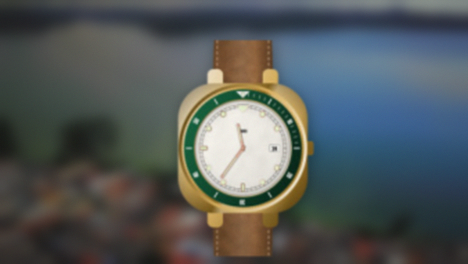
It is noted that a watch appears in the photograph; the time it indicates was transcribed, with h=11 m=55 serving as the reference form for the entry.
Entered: h=11 m=36
